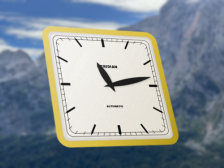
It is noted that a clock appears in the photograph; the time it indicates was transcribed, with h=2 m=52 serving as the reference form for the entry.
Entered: h=11 m=13
